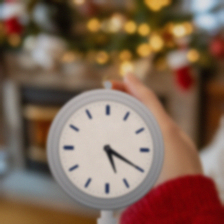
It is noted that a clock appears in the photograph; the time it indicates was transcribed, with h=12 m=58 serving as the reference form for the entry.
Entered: h=5 m=20
